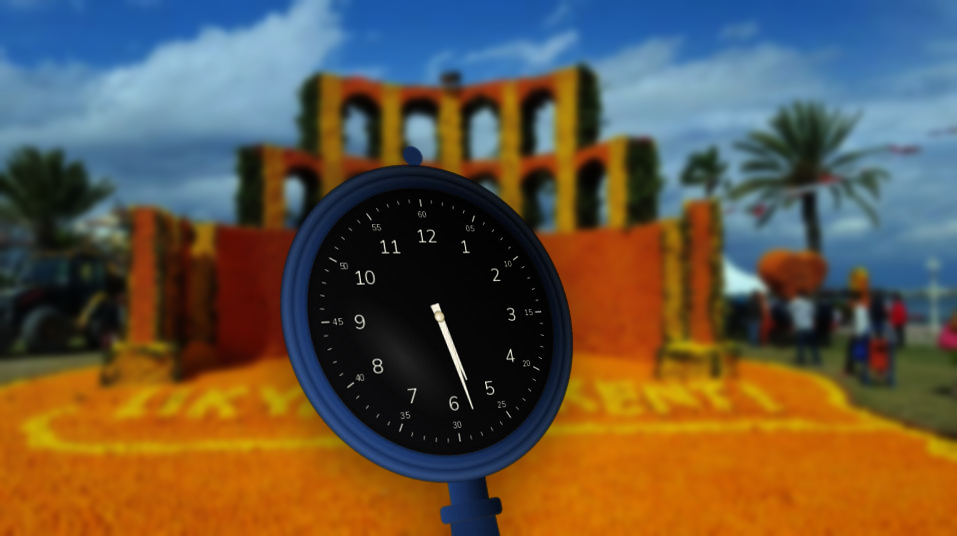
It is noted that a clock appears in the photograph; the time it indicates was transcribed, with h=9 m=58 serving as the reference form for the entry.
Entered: h=5 m=28
